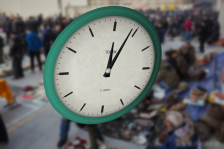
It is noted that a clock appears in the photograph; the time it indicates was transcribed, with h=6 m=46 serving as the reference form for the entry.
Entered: h=12 m=4
